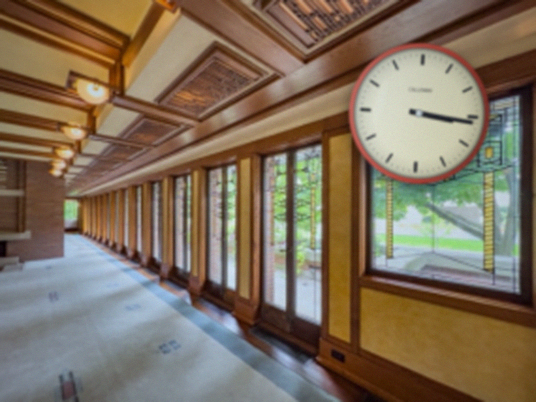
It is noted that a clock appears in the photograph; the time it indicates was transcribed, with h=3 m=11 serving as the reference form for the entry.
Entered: h=3 m=16
